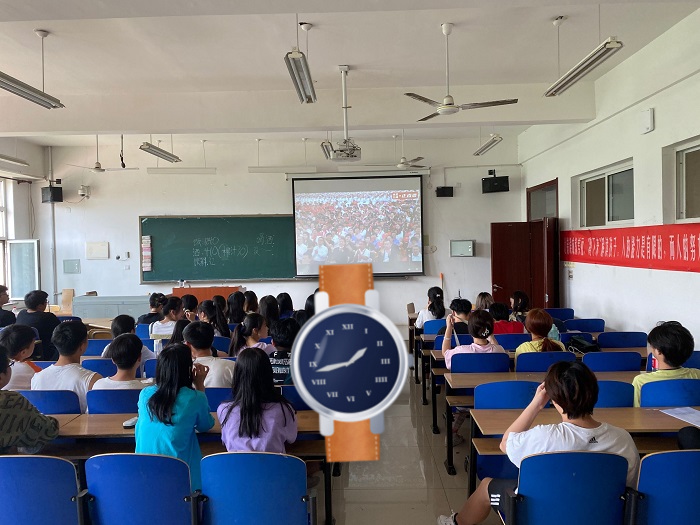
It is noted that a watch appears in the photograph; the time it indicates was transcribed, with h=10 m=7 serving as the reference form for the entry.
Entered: h=1 m=43
